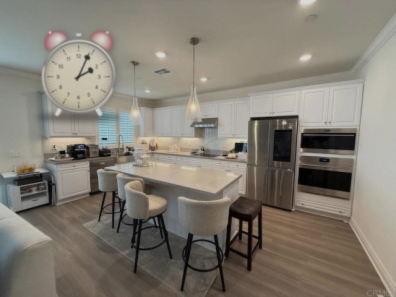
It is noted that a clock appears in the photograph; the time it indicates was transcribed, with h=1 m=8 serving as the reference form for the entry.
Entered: h=2 m=4
